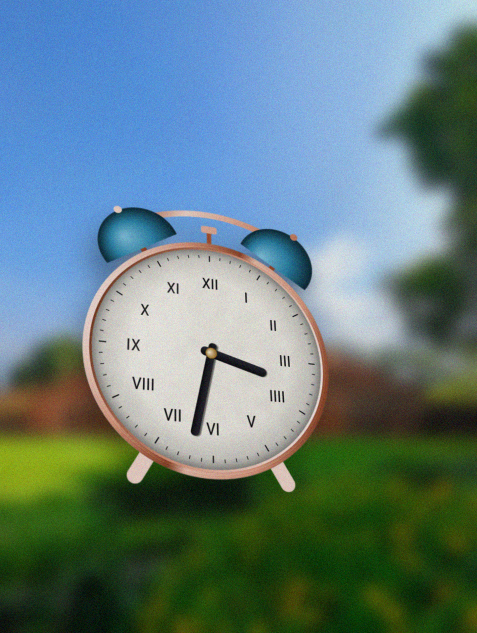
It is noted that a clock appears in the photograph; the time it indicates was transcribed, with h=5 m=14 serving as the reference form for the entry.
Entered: h=3 m=32
